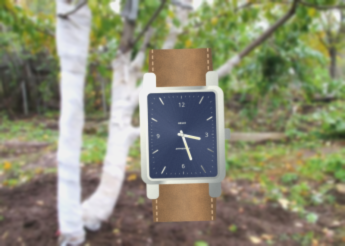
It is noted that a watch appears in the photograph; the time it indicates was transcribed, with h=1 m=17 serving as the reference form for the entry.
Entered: h=3 m=27
